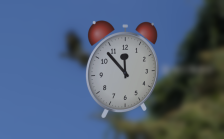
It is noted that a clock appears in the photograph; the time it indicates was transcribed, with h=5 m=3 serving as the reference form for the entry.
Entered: h=11 m=53
